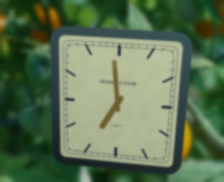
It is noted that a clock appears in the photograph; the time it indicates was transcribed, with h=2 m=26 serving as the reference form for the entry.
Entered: h=6 m=59
